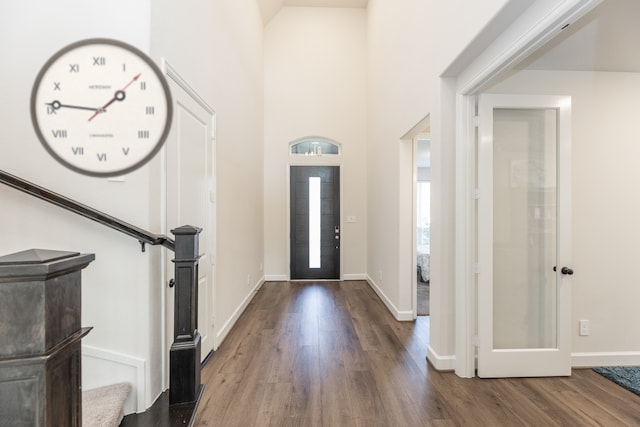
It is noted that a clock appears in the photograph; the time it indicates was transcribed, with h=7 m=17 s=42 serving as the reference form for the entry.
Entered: h=1 m=46 s=8
